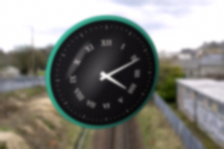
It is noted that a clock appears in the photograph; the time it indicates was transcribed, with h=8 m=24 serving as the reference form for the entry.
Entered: h=4 m=11
